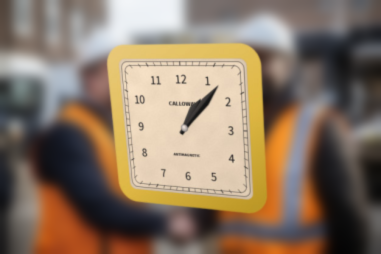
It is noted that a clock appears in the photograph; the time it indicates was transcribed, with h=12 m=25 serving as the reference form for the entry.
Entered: h=1 m=7
